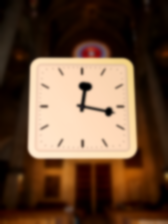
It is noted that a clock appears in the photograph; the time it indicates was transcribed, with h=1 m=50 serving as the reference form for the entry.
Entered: h=12 m=17
